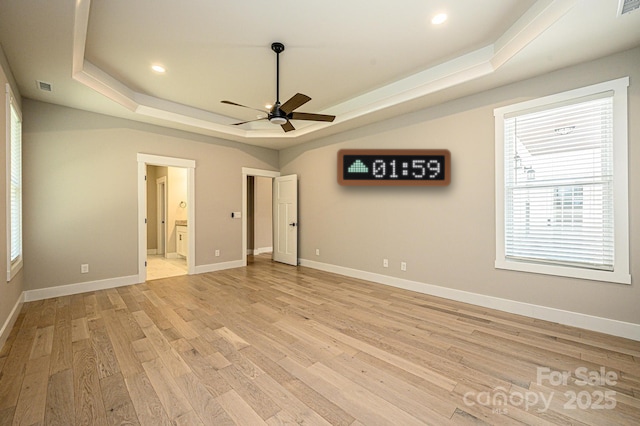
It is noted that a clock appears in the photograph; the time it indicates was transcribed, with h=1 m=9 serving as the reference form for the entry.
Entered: h=1 m=59
